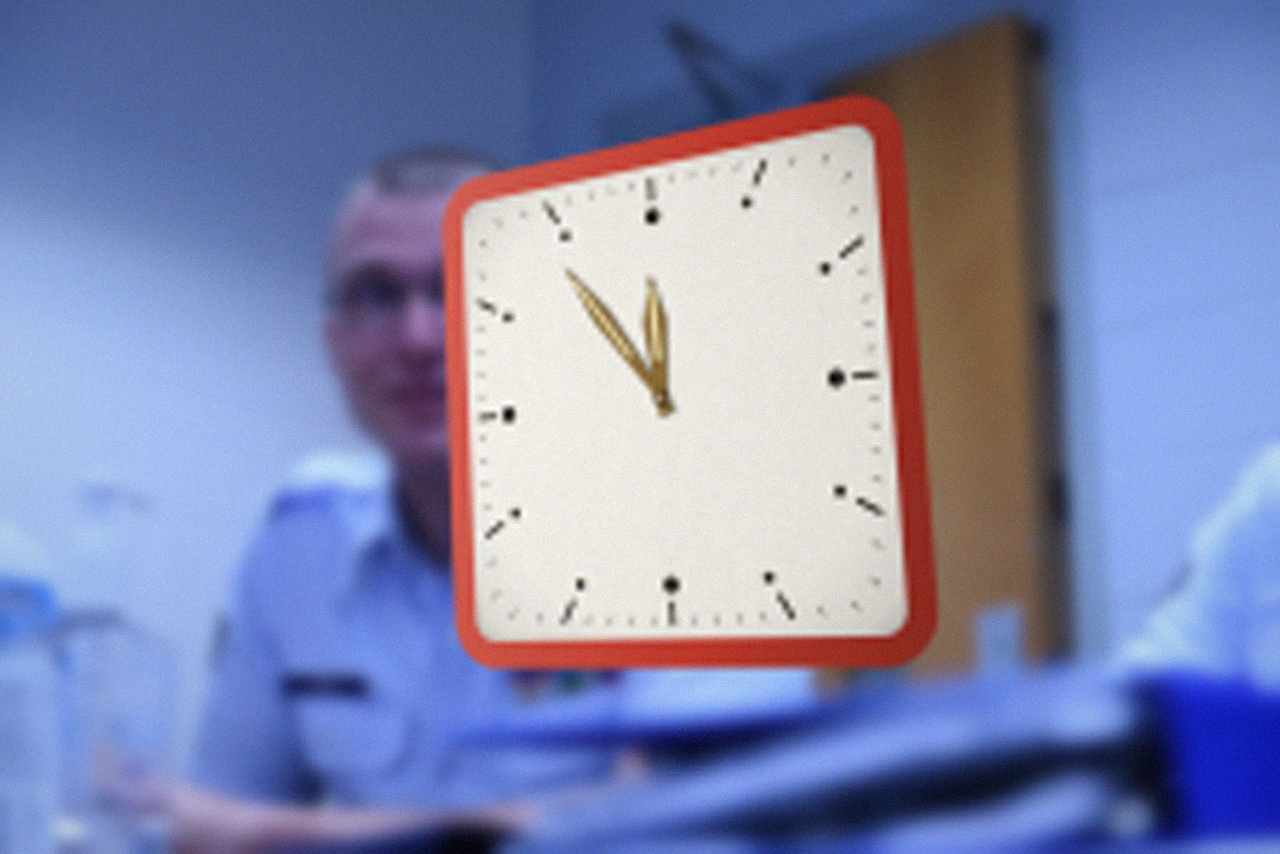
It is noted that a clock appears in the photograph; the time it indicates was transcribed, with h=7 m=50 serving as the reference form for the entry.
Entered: h=11 m=54
